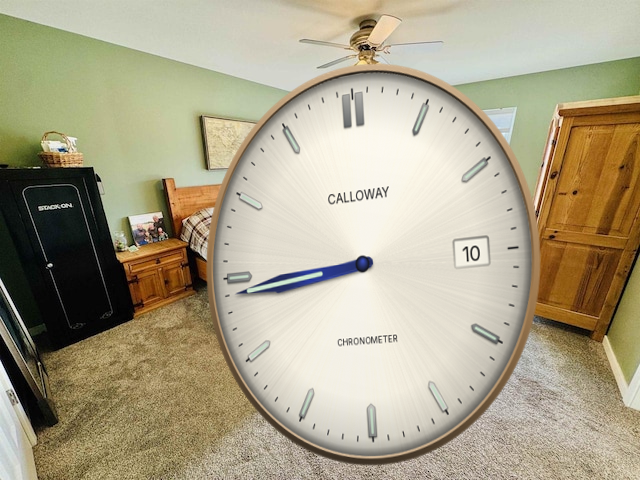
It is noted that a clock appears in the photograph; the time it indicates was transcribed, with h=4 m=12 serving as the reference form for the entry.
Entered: h=8 m=44
